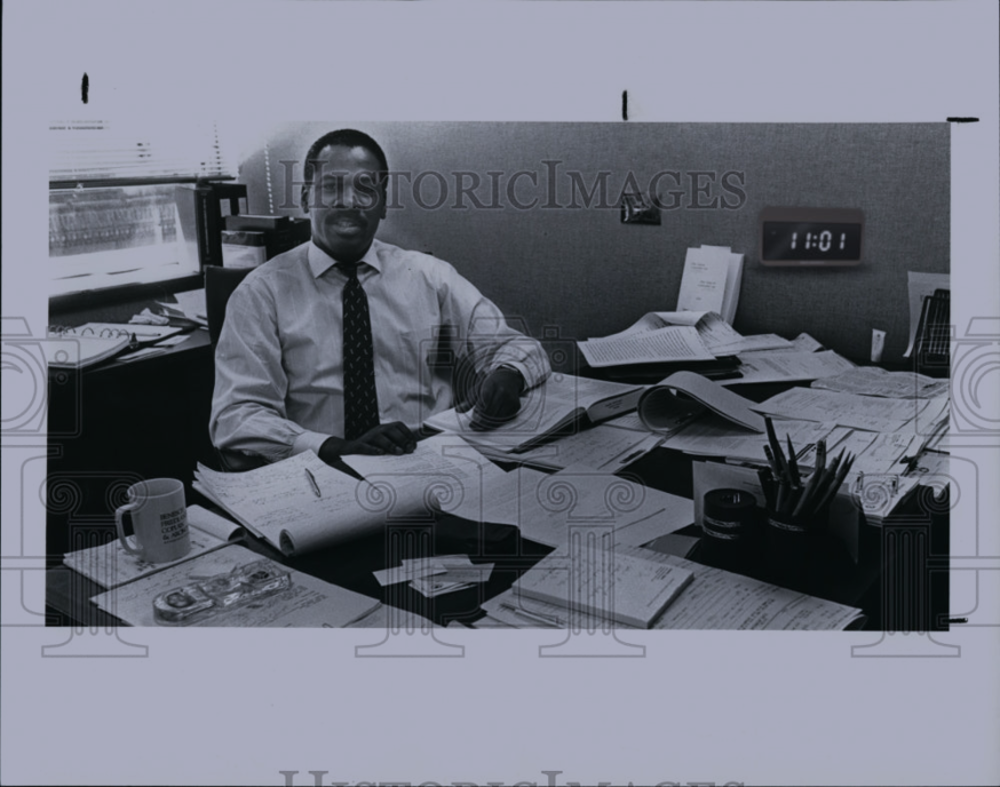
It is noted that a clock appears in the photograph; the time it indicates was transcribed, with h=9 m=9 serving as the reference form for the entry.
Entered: h=11 m=1
